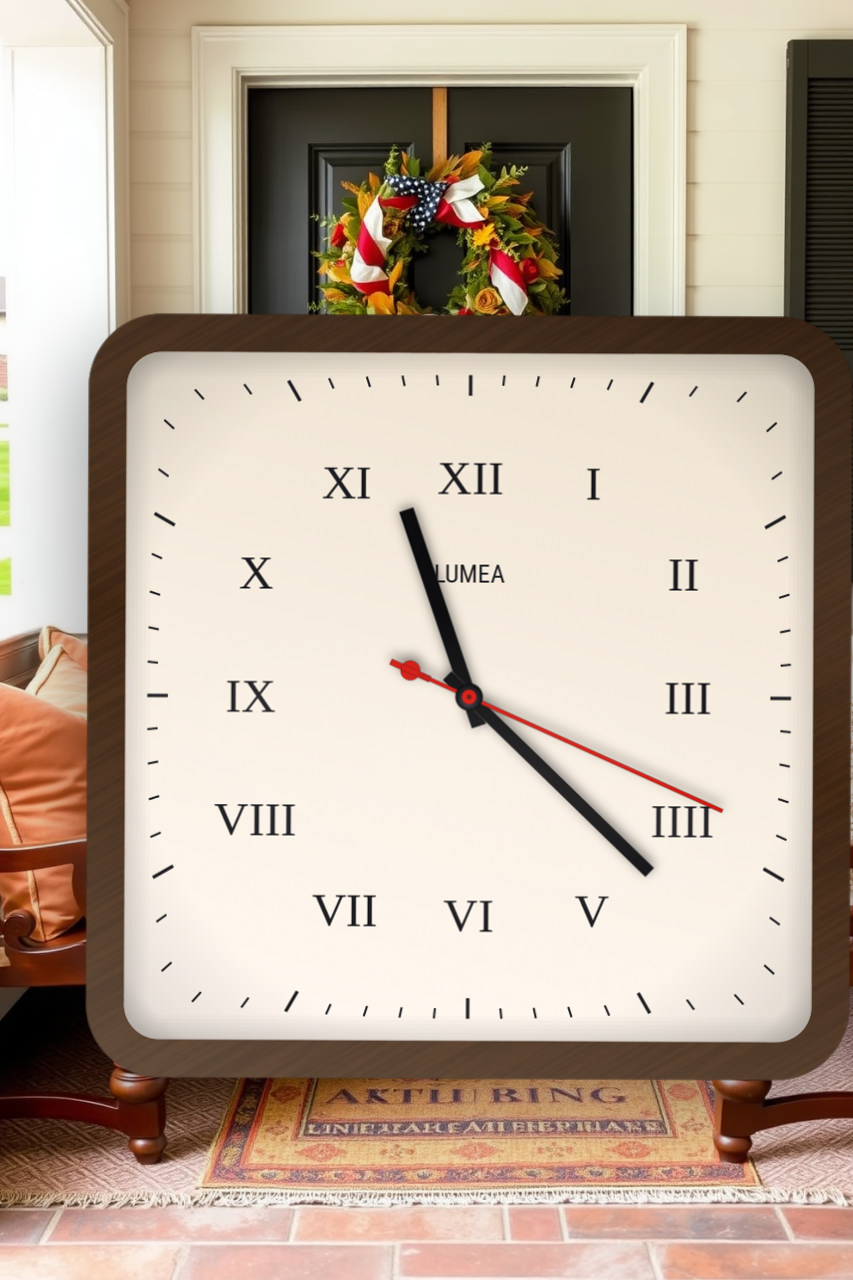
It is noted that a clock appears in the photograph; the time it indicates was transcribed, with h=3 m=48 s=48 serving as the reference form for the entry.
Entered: h=11 m=22 s=19
